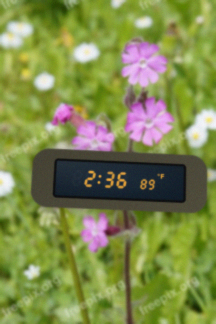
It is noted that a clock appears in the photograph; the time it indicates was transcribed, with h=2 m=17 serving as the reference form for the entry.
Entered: h=2 m=36
